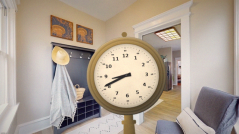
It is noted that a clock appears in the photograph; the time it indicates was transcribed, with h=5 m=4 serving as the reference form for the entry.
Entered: h=8 m=41
